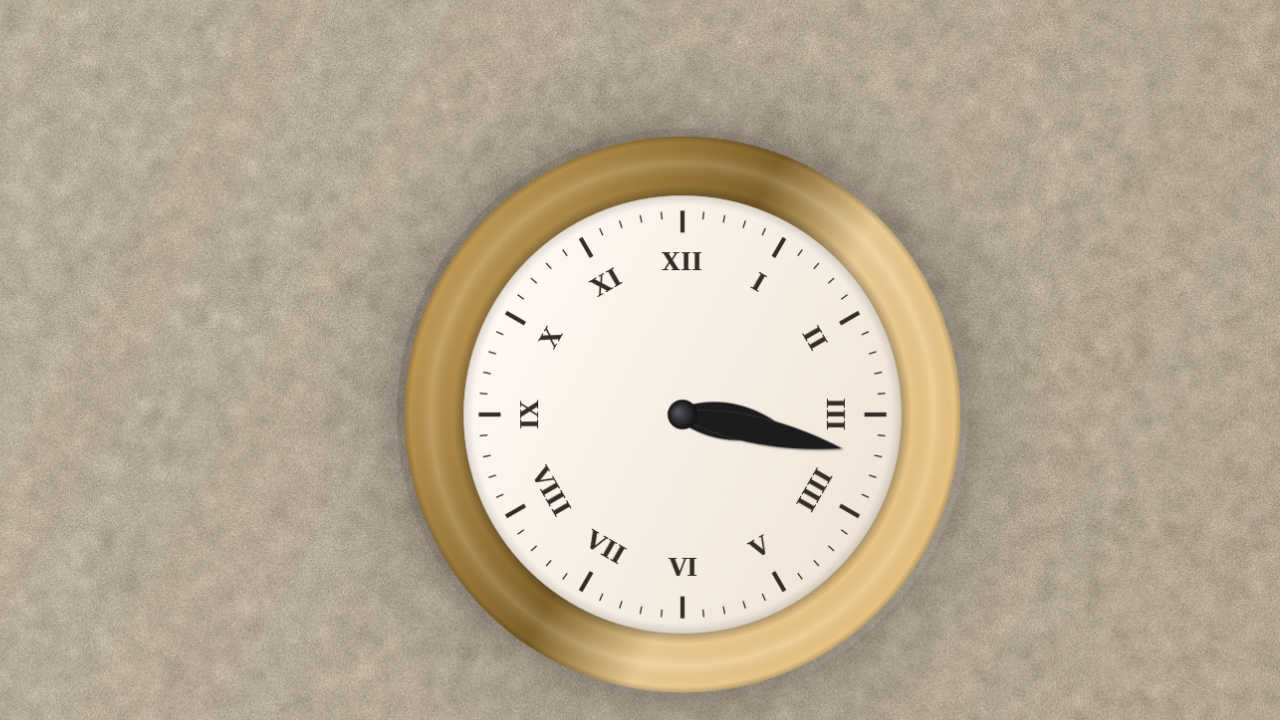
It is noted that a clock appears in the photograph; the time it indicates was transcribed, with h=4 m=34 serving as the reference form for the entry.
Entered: h=3 m=17
